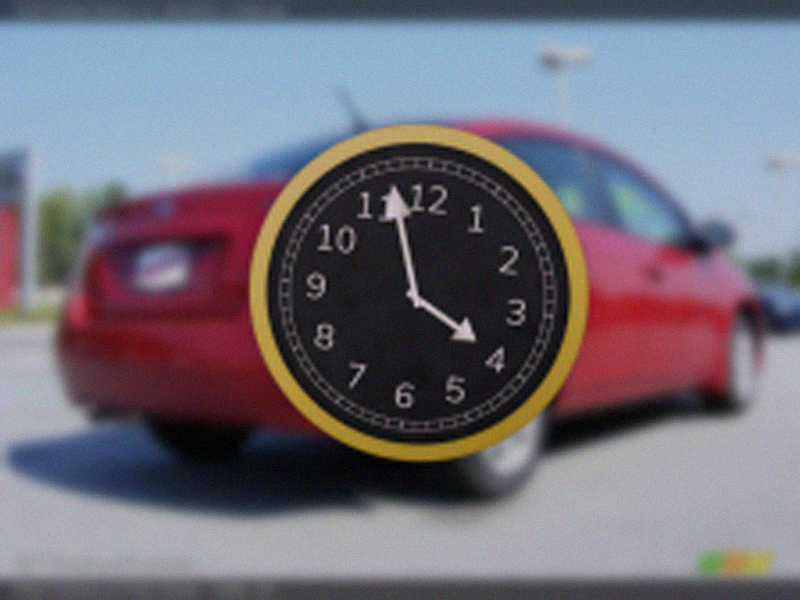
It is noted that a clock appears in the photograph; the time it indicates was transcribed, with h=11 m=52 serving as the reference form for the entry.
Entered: h=3 m=57
